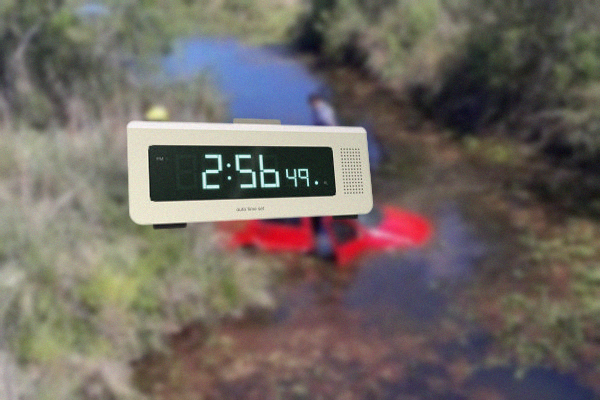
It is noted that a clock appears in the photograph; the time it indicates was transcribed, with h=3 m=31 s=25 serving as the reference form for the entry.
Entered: h=2 m=56 s=49
